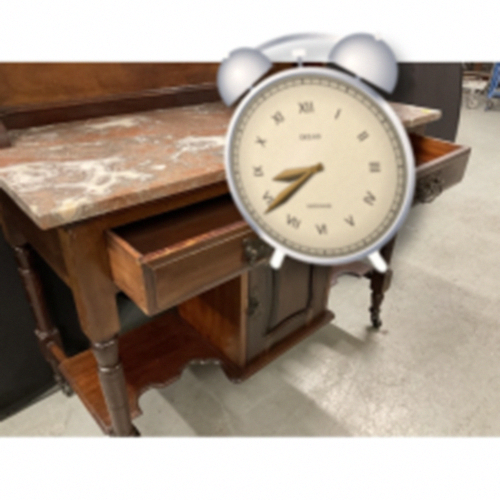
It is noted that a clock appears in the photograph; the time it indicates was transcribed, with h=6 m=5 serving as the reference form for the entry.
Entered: h=8 m=39
